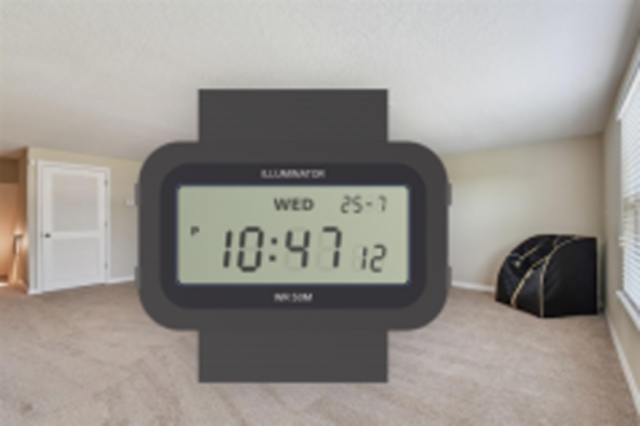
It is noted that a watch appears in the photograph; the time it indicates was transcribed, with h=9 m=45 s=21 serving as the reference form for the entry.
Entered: h=10 m=47 s=12
